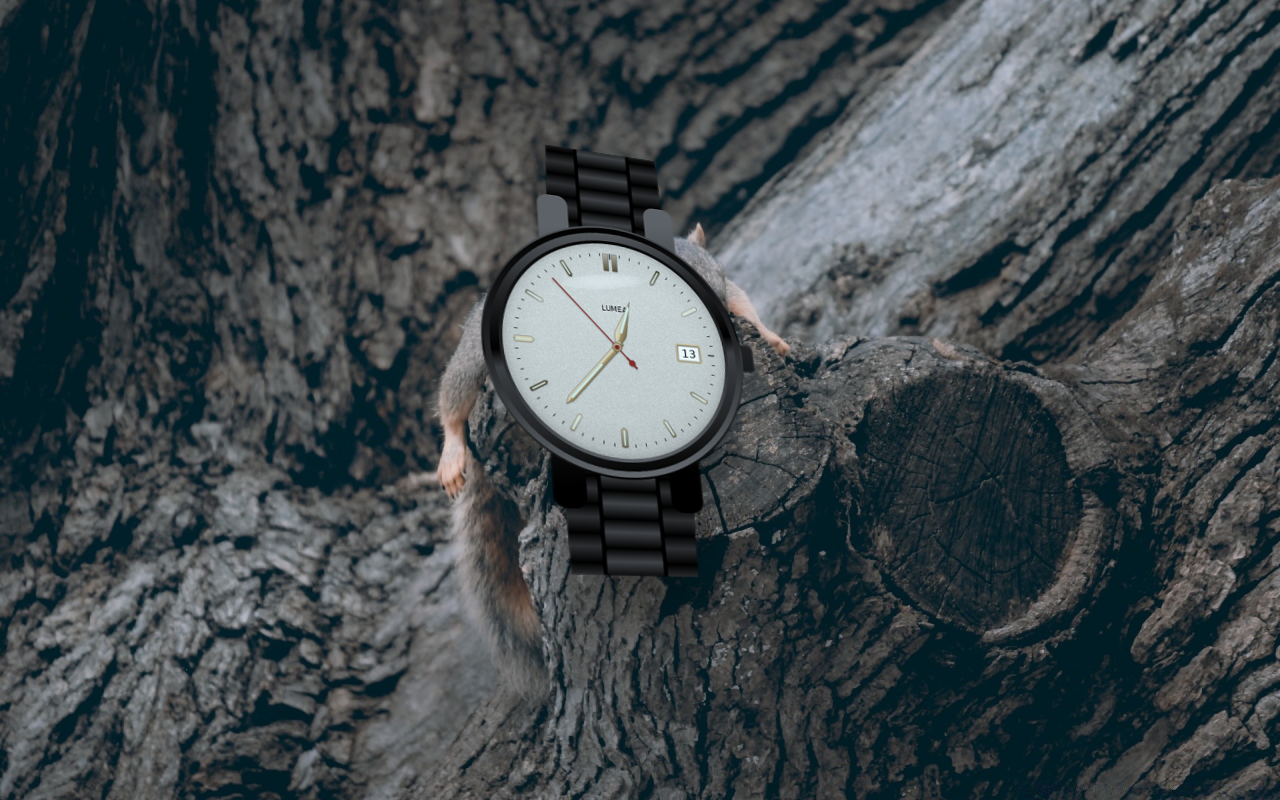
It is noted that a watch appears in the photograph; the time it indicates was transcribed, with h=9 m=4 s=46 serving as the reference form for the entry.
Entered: h=12 m=36 s=53
